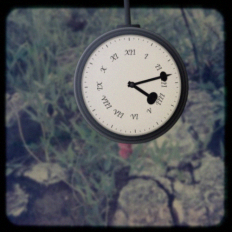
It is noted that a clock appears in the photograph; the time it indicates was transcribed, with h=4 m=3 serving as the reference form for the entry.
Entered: h=4 m=13
